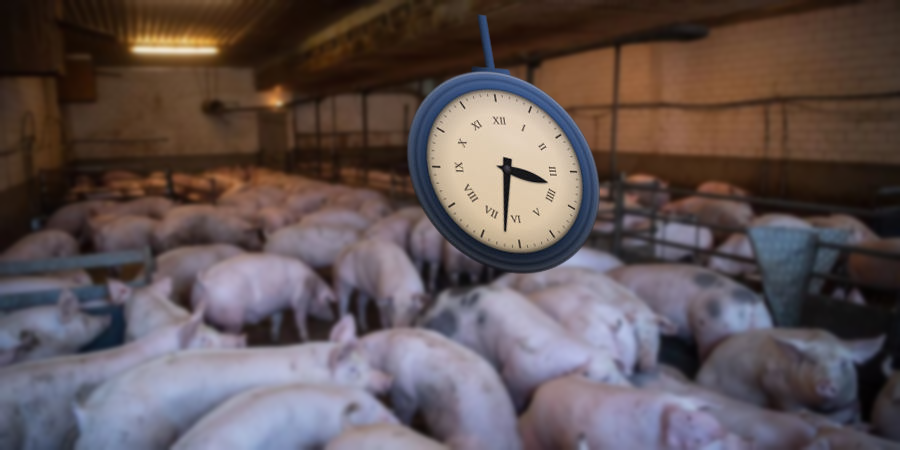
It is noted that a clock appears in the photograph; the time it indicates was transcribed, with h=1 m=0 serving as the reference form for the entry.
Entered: h=3 m=32
